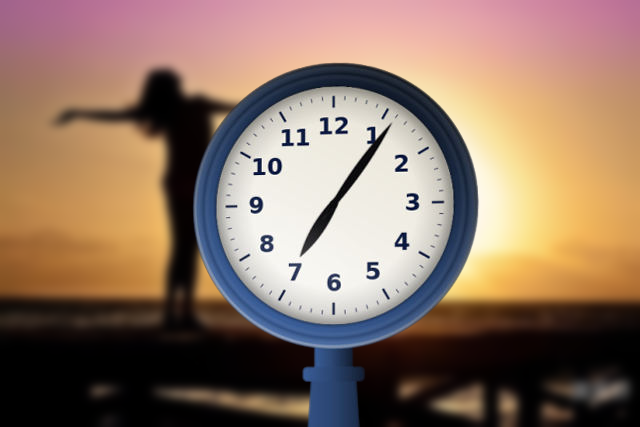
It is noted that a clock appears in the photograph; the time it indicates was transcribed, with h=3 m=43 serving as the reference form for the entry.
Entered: h=7 m=6
